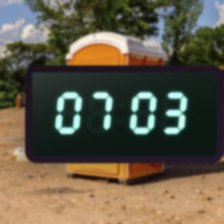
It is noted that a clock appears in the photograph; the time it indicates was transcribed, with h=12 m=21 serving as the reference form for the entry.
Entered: h=7 m=3
